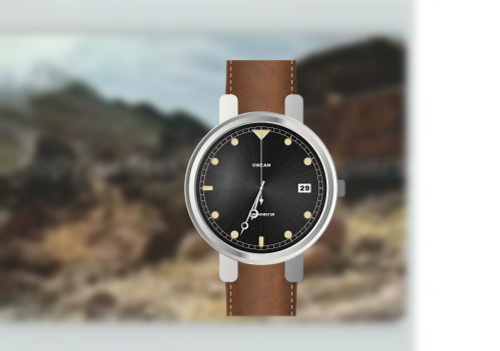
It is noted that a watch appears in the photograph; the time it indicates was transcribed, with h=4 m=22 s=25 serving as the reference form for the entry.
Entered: h=6 m=34 s=0
